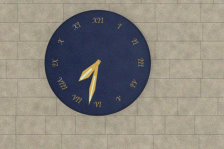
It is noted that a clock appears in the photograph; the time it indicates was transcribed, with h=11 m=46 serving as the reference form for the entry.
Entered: h=7 m=32
